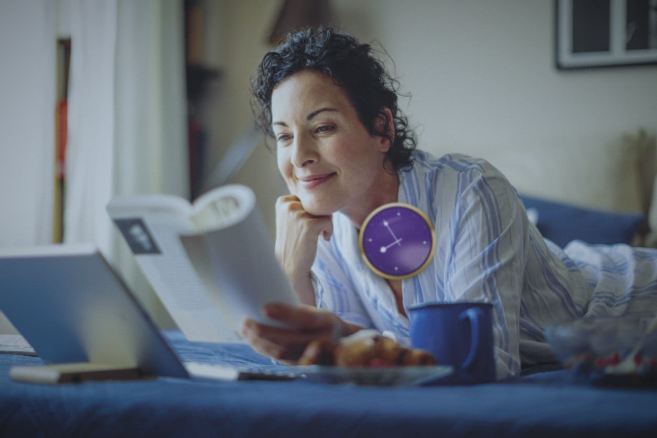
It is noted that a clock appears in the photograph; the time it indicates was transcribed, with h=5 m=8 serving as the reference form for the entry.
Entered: h=7 m=54
